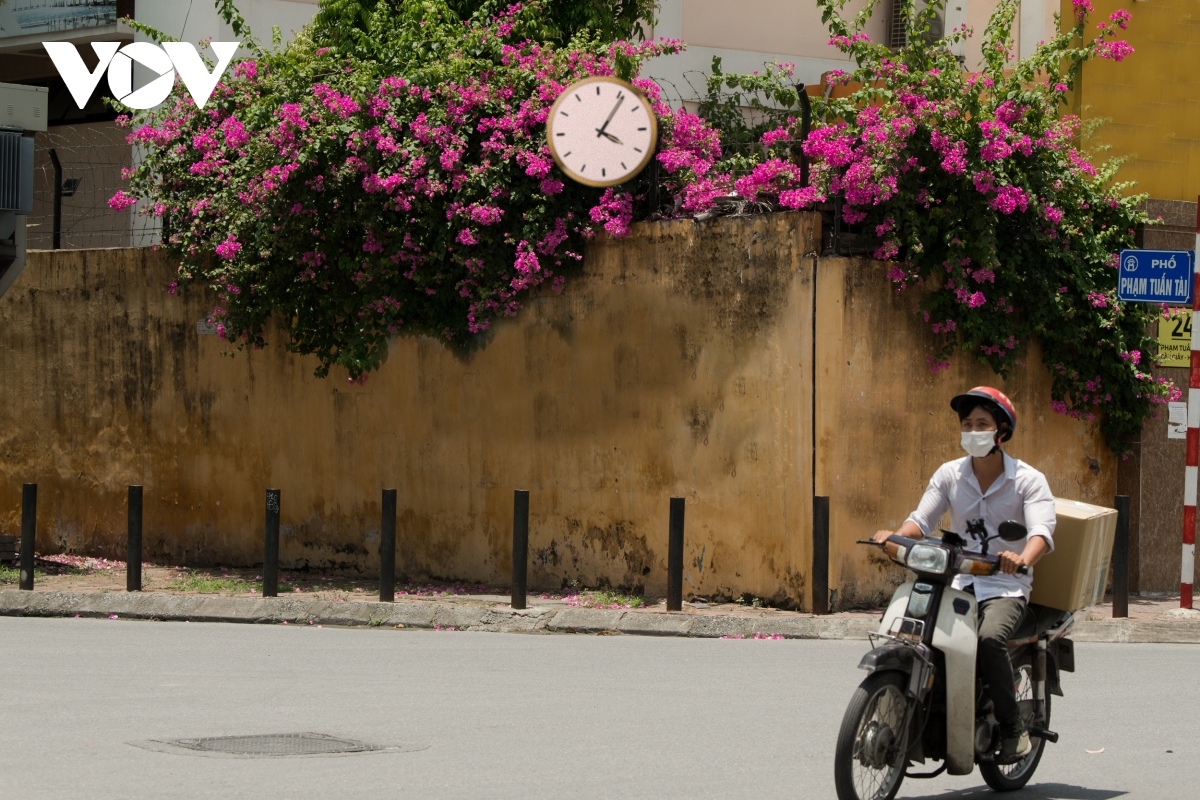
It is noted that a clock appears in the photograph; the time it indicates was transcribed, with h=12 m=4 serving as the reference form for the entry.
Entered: h=4 m=6
